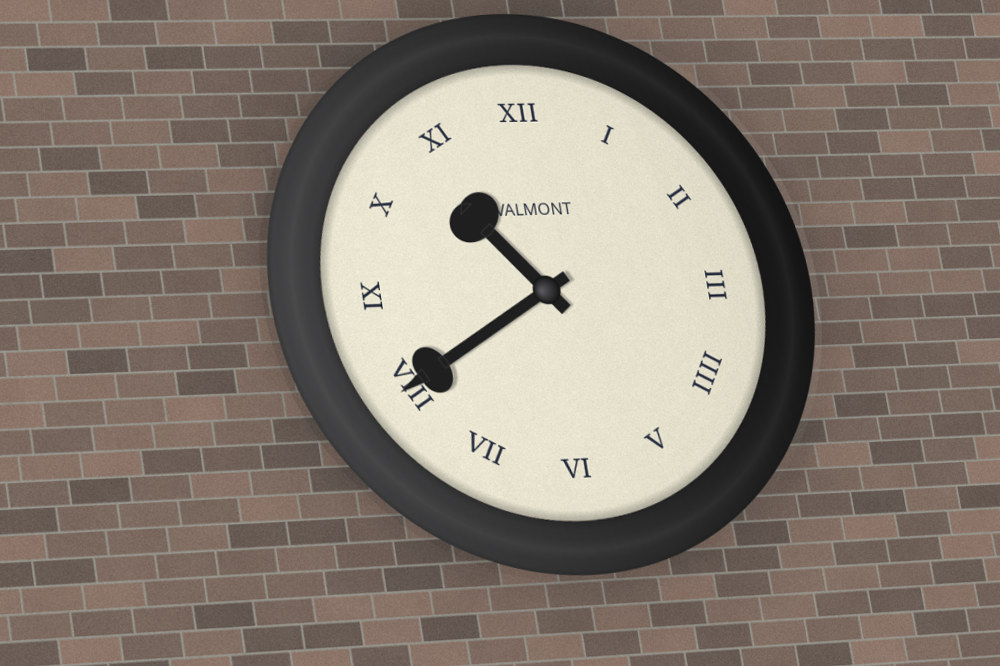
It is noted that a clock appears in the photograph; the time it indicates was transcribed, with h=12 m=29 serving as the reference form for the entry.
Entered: h=10 m=40
